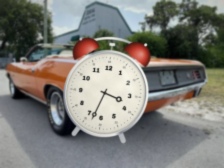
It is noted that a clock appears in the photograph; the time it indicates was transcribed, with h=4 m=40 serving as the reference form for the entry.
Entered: h=3 m=33
